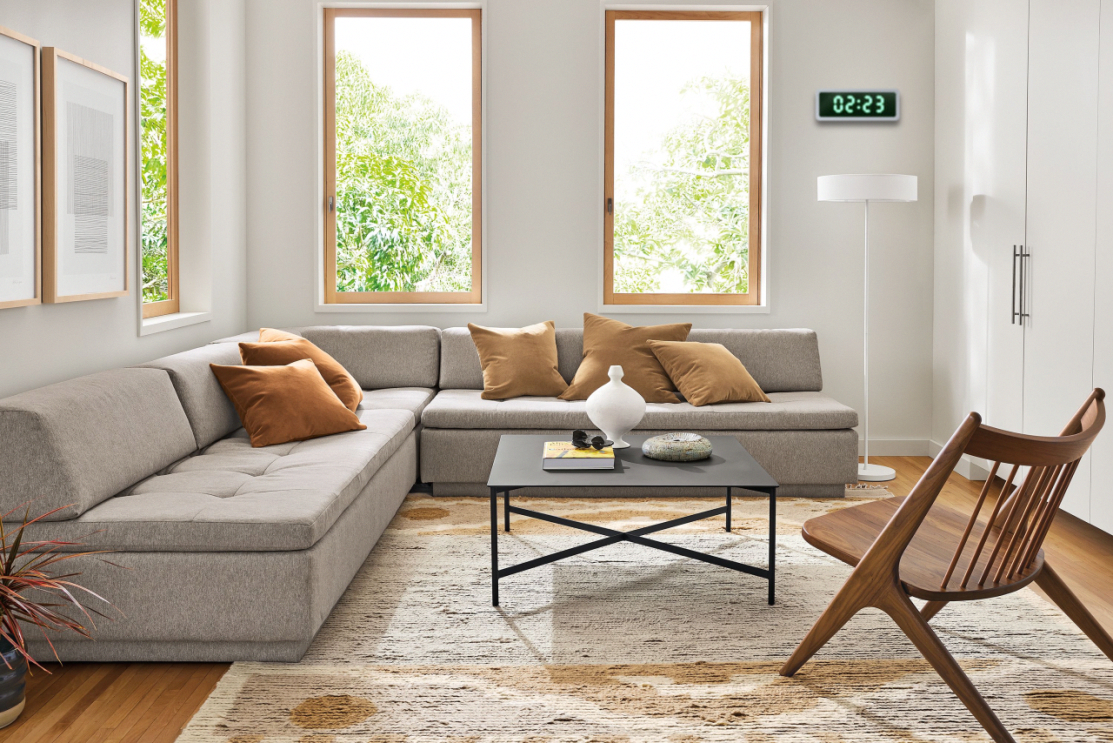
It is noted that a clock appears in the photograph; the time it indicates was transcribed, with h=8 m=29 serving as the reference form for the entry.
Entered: h=2 m=23
